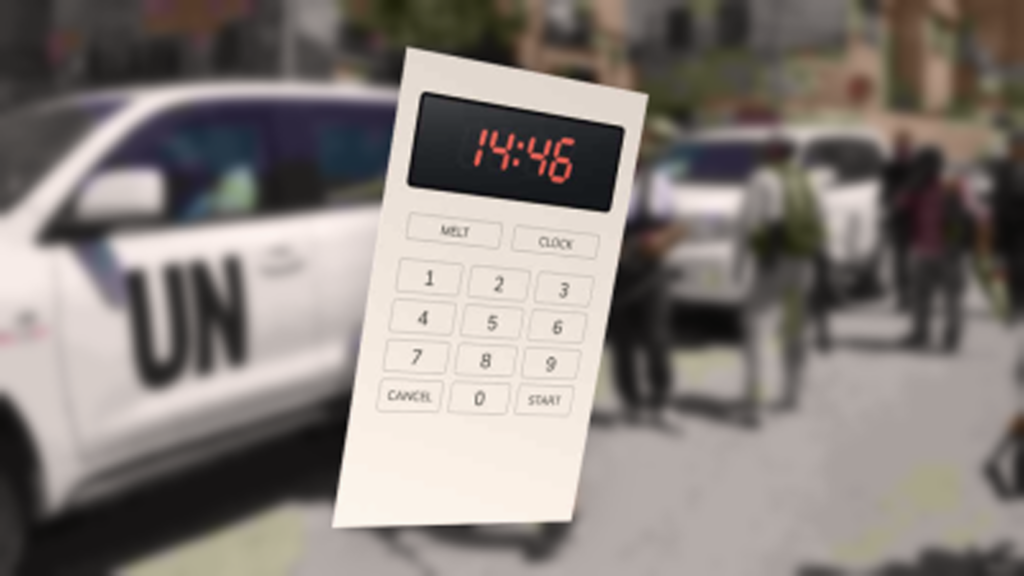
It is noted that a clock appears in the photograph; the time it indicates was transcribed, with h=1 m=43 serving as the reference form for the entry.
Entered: h=14 m=46
